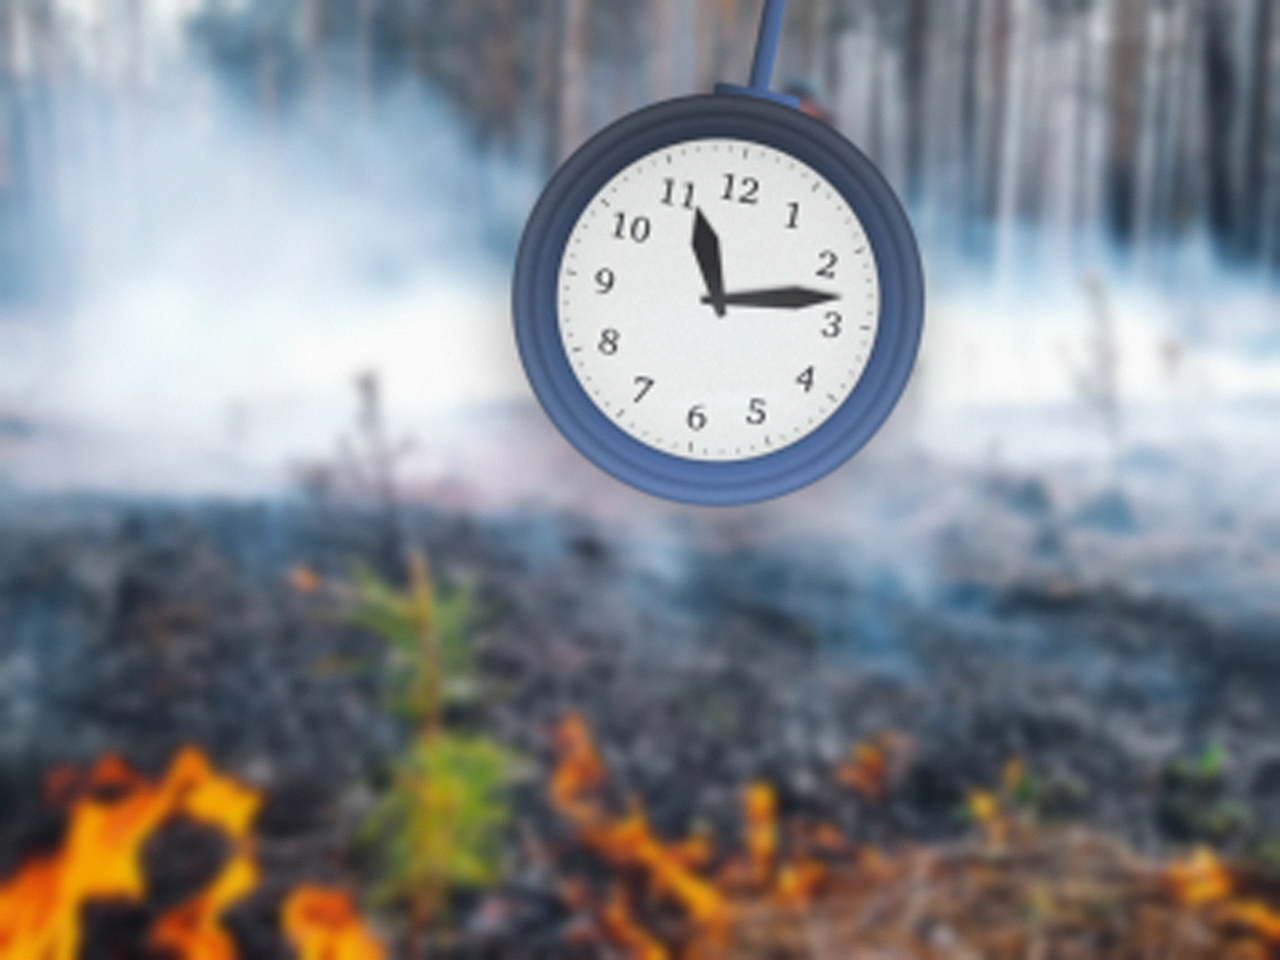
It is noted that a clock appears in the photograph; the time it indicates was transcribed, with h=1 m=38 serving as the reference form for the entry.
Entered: h=11 m=13
